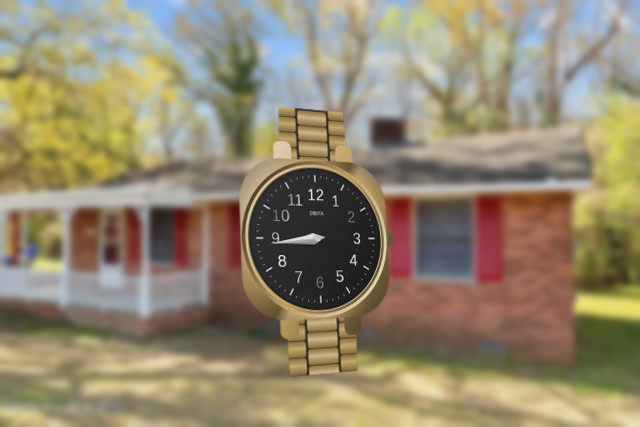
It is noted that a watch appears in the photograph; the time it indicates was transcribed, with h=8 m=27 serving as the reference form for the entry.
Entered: h=8 m=44
